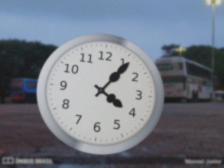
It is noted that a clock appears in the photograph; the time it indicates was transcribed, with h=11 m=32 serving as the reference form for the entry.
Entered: h=4 m=6
